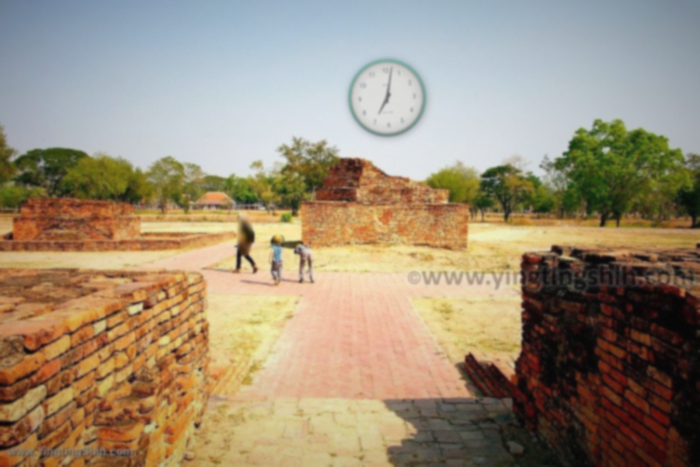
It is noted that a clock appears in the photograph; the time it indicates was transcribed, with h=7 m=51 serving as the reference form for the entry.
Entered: h=7 m=2
